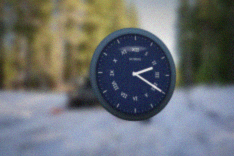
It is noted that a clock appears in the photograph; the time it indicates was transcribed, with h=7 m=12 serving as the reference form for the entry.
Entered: h=2 m=20
